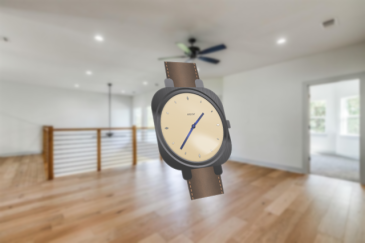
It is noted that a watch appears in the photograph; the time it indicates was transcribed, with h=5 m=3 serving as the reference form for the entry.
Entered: h=1 m=37
